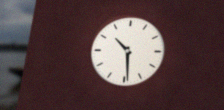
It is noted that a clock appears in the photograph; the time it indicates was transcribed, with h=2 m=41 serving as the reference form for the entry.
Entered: h=10 m=29
